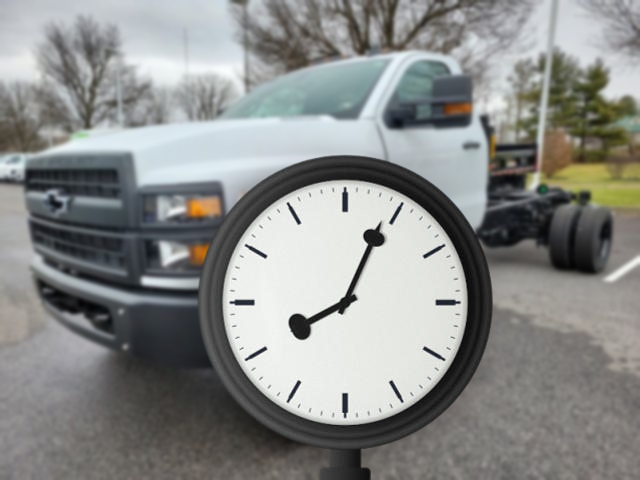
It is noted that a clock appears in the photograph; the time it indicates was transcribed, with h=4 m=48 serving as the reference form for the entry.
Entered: h=8 m=4
